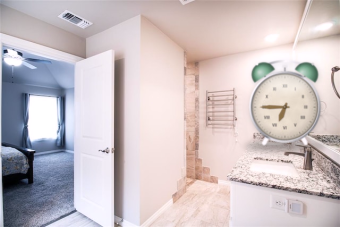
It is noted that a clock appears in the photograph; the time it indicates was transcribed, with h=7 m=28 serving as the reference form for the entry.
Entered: h=6 m=45
